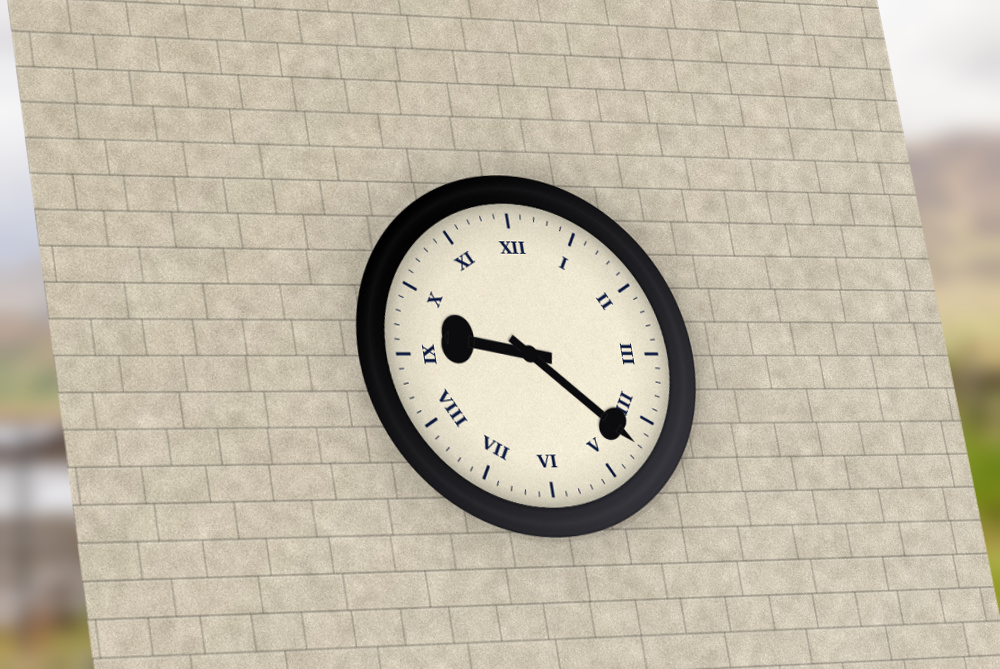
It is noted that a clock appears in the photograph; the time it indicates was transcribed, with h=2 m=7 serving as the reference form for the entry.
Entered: h=9 m=22
